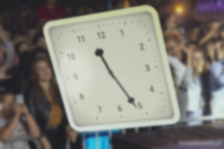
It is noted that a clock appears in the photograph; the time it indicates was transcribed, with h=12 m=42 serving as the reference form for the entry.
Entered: h=11 m=26
